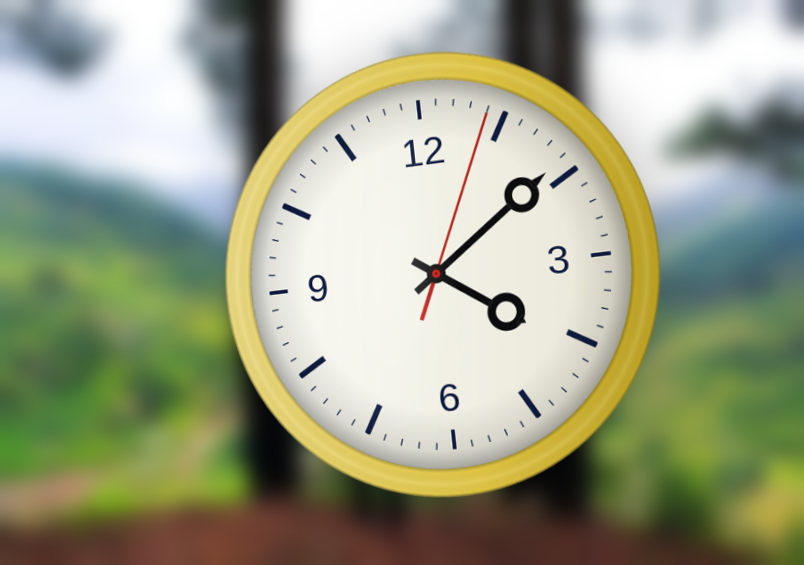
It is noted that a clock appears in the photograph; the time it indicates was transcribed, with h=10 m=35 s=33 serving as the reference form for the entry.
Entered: h=4 m=9 s=4
